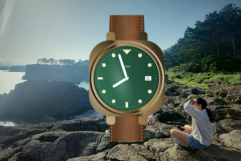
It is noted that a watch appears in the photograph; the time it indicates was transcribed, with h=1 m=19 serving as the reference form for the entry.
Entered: h=7 m=57
